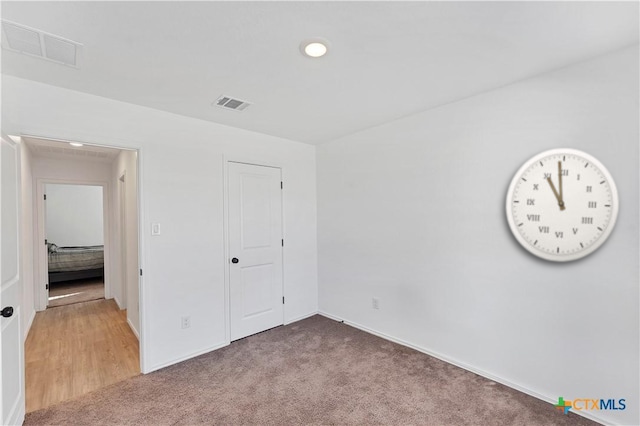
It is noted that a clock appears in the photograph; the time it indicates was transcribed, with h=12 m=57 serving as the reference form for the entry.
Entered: h=10 m=59
